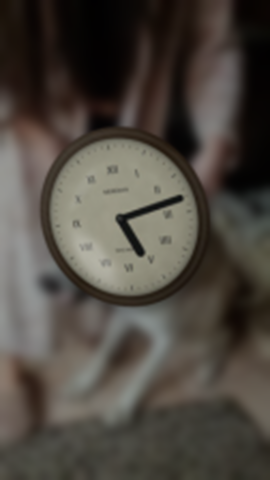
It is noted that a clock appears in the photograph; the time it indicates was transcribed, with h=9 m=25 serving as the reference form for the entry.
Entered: h=5 m=13
